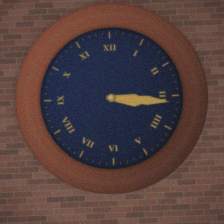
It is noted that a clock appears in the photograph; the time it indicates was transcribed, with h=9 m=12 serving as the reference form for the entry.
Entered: h=3 m=16
